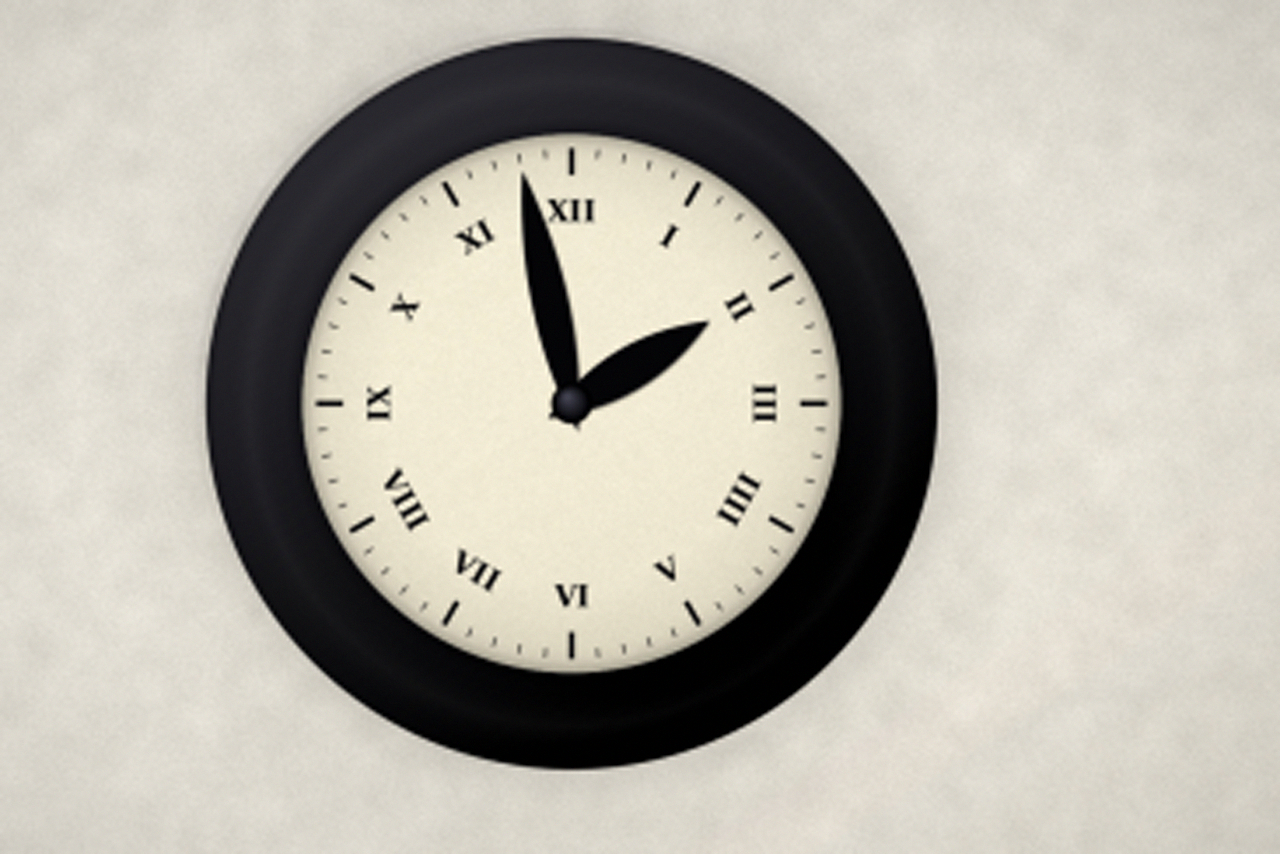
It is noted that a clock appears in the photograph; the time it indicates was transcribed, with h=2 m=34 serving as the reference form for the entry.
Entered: h=1 m=58
